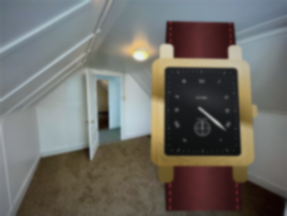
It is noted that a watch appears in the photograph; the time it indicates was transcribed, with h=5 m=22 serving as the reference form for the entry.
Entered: h=4 m=22
